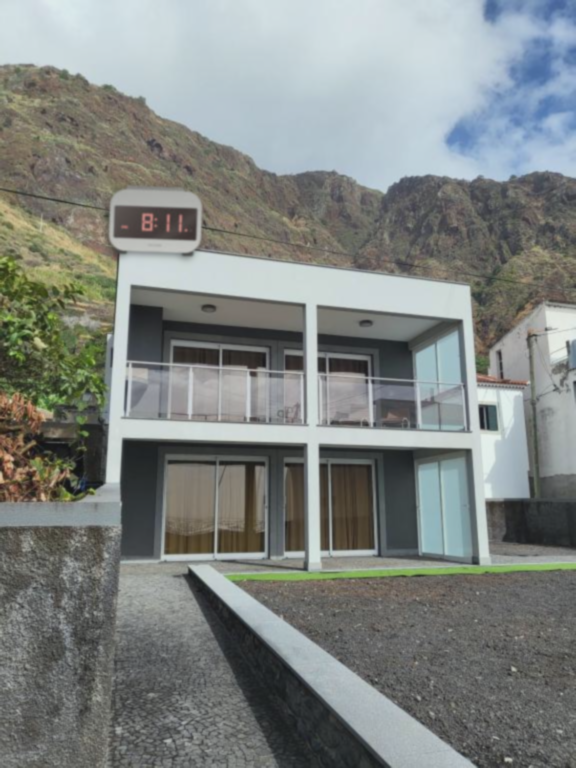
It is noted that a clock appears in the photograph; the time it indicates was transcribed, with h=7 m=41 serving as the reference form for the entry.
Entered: h=8 m=11
